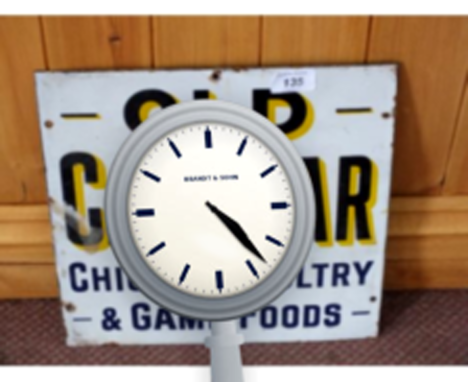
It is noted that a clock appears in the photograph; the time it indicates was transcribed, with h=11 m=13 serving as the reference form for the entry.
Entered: h=4 m=23
